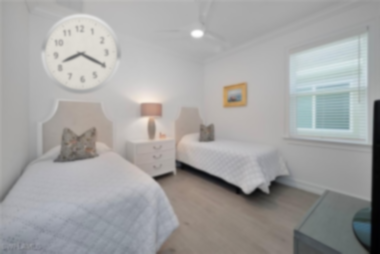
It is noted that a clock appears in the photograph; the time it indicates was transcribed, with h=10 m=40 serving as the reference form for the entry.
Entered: h=8 m=20
